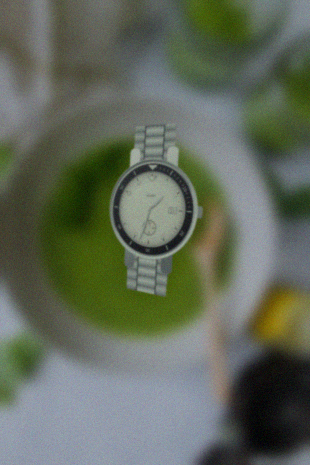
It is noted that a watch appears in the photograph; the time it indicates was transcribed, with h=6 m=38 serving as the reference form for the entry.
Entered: h=1 m=33
